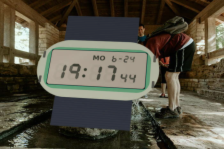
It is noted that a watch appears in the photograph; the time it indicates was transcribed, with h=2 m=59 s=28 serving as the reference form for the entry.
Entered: h=19 m=17 s=44
